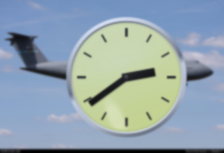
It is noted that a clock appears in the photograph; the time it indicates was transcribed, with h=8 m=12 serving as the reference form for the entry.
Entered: h=2 m=39
